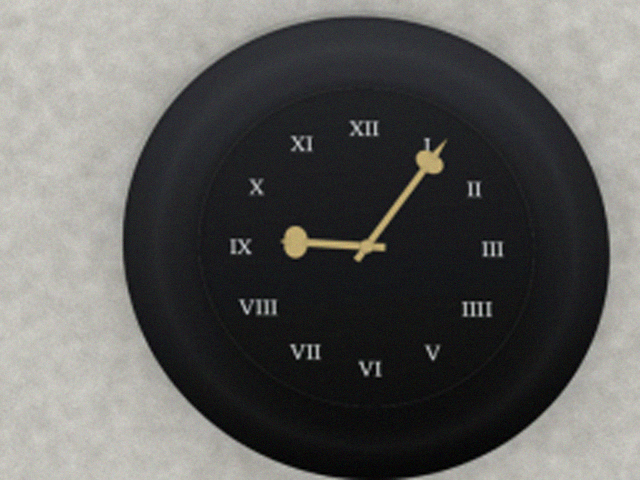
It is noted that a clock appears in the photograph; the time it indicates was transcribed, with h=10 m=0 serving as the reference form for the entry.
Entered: h=9 m=6
